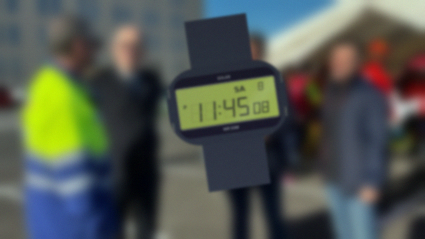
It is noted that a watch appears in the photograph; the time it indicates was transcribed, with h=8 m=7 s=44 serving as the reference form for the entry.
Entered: h=11 m=45 s=8
